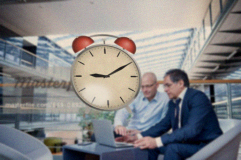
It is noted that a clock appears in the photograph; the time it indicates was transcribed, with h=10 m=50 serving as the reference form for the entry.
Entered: h=9 m=10
